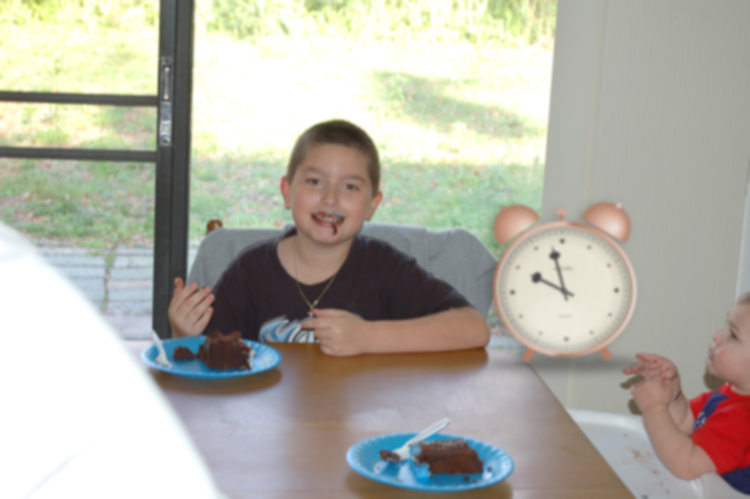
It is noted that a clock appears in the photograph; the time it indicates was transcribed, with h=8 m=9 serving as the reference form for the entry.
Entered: h=9 m=58
